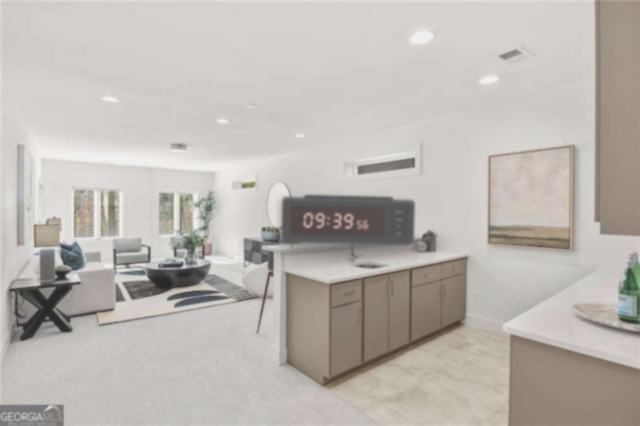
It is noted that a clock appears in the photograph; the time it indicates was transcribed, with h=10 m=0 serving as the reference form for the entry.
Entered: h=9 m=39
